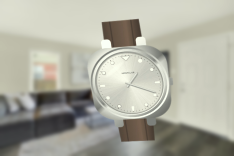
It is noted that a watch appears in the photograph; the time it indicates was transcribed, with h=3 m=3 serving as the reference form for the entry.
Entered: h=1 m=19
